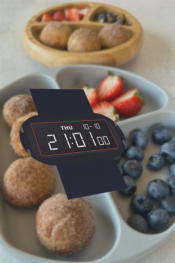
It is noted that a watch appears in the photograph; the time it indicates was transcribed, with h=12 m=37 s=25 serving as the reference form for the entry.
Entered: h=21 m=1 s=0
